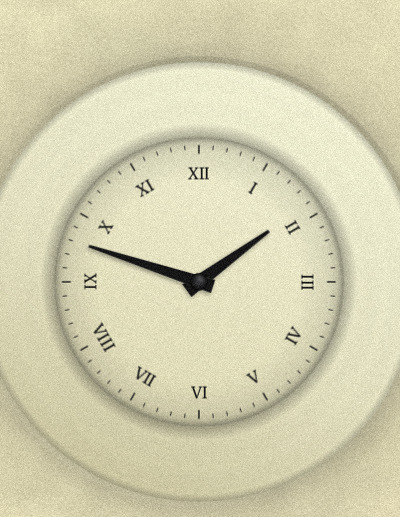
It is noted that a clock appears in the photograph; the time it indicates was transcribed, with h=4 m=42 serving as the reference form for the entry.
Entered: h=1 m=48
